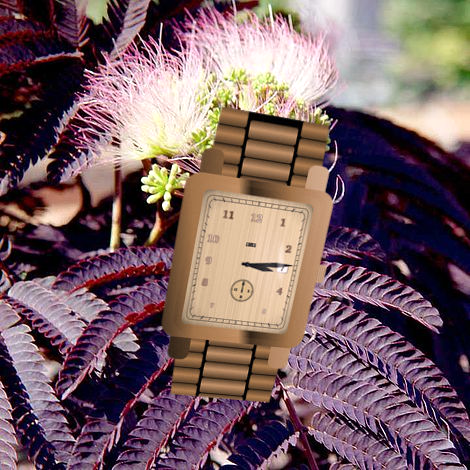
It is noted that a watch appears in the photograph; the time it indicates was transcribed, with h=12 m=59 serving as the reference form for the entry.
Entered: h=3 m=14
